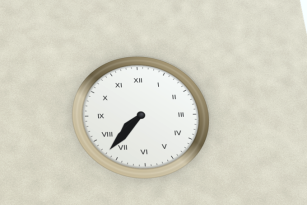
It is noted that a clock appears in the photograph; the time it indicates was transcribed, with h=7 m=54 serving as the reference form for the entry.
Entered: h=7 m=37
